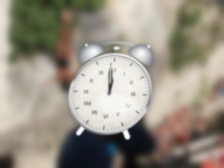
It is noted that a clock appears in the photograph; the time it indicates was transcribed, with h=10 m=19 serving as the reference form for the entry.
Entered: h=11 m=59
